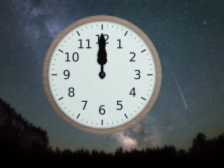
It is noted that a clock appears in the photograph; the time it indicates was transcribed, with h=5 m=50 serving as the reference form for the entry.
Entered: h=12 m=0
